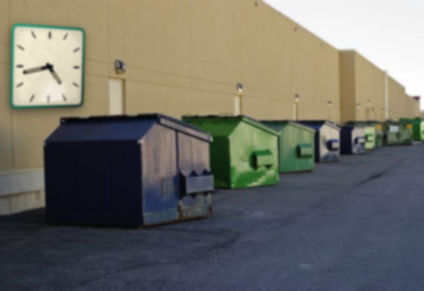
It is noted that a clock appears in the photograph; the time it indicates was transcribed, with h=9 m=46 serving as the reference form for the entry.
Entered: h=4 m=43
